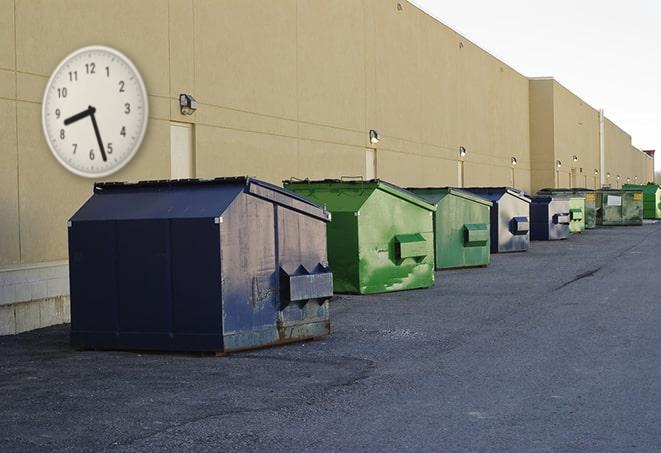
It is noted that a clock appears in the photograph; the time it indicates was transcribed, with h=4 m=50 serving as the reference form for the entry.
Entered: h=8 m=27
